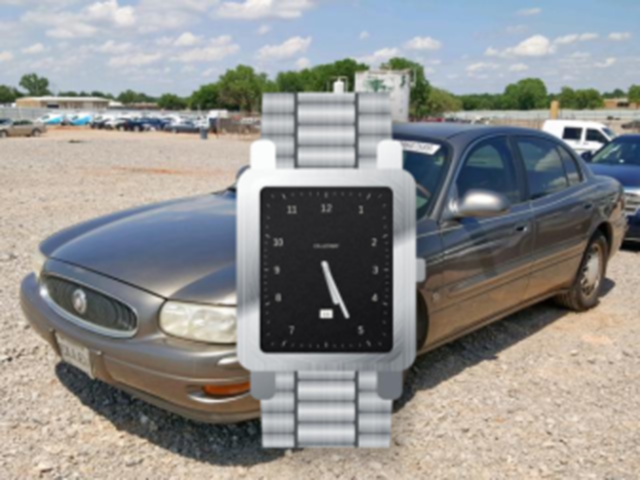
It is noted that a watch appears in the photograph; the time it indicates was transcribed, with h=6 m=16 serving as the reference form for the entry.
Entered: h=5 m=26
